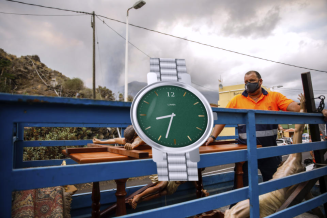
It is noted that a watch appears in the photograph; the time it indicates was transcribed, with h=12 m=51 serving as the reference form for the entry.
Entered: h=8 m=33
